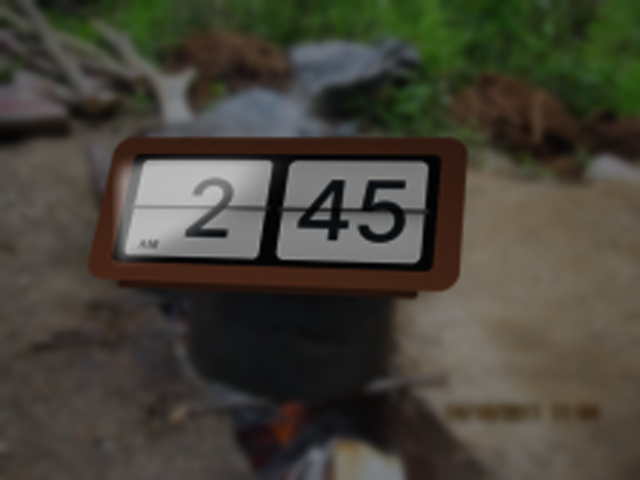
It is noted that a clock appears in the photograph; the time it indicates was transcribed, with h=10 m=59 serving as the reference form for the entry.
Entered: h=2 m=45
